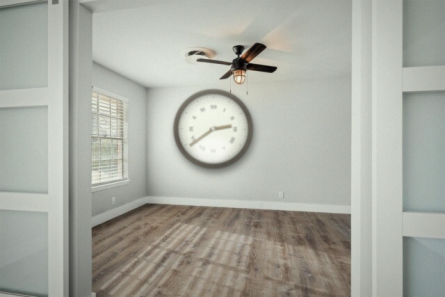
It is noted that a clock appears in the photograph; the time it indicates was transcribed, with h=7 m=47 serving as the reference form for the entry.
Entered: h=2 m=39
